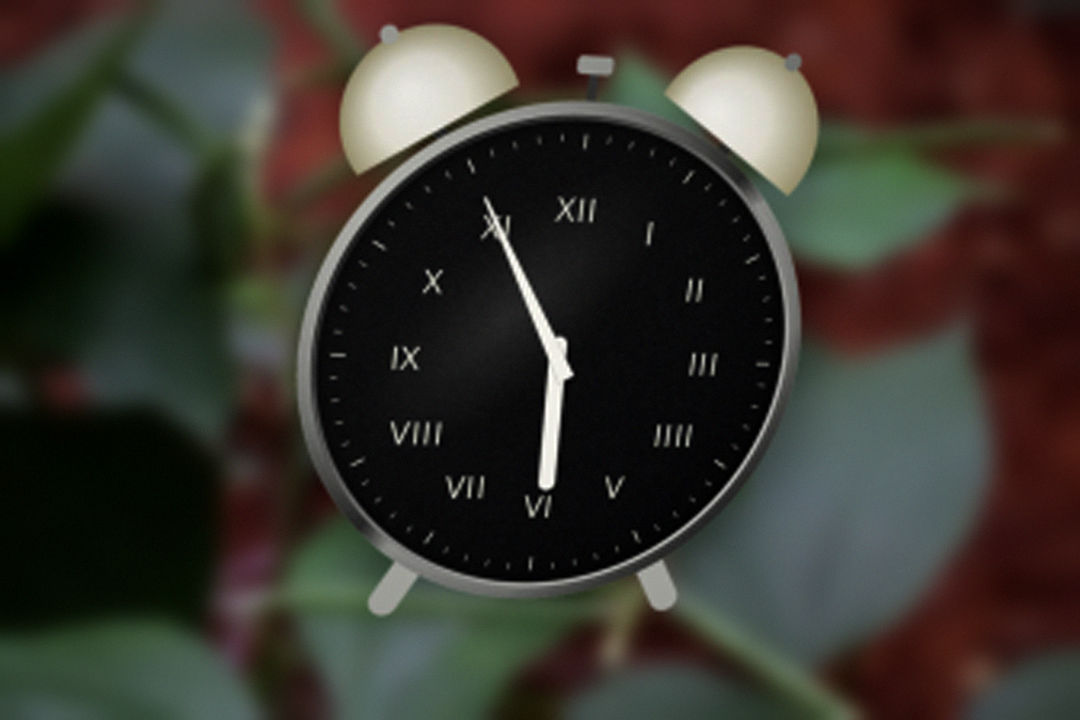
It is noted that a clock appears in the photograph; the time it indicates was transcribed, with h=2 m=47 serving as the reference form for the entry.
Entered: h=5 m=55
